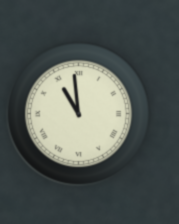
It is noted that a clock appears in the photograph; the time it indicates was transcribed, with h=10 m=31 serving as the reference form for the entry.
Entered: h=10 m=59
